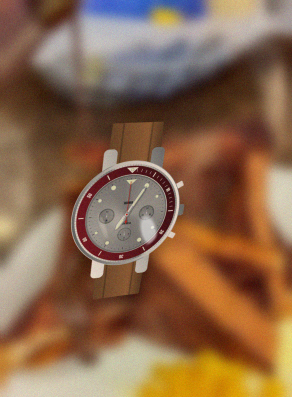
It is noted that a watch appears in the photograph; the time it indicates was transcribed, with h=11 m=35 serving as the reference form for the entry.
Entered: h=7 m=5
